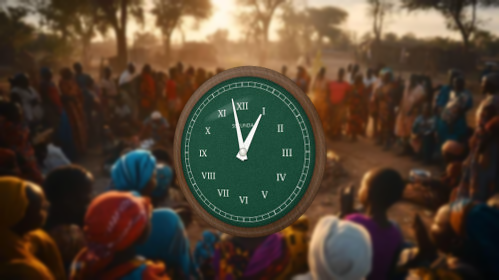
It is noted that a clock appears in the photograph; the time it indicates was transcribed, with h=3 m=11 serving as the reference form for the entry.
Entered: h=12 m=58
